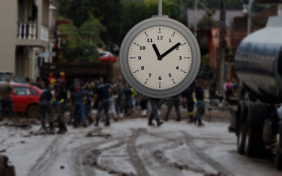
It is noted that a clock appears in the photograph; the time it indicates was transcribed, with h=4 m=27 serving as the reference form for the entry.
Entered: h=11 m=9
